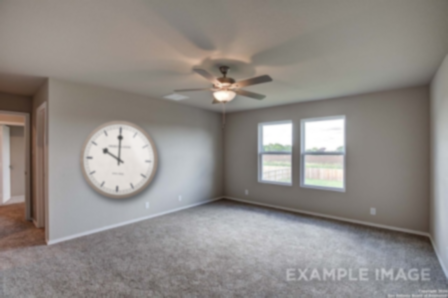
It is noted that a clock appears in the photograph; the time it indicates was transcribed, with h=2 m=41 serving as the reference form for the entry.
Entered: h=10 m=0
